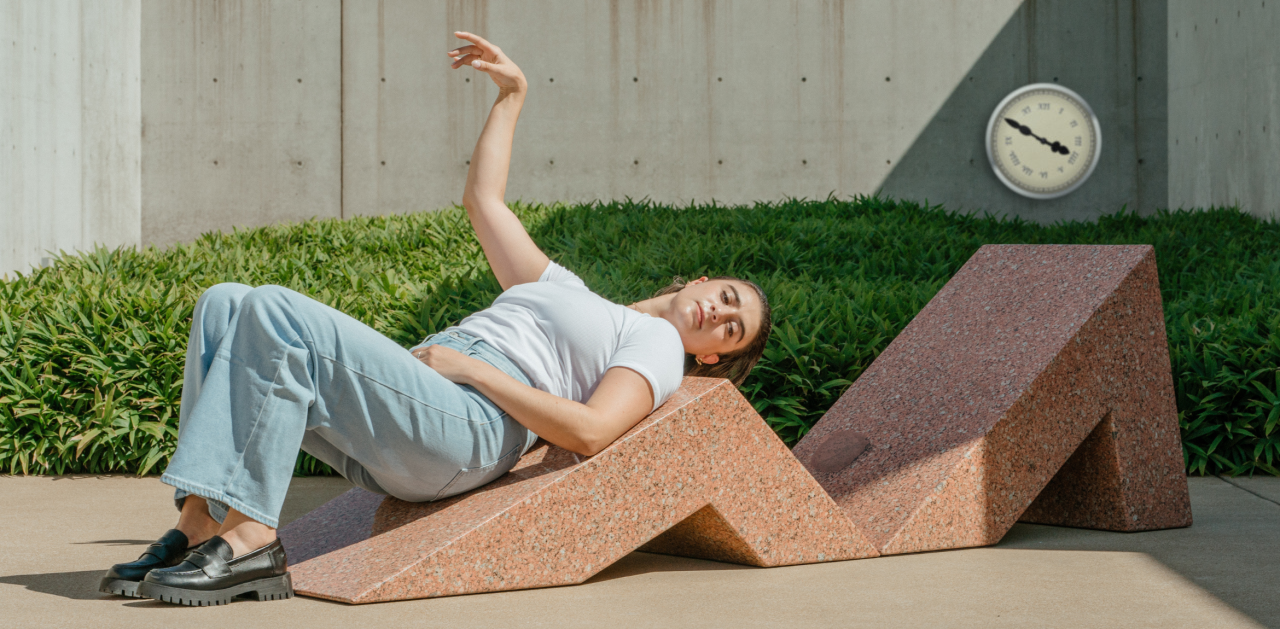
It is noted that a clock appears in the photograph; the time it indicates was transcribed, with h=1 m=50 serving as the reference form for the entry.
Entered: h=3 m=50
